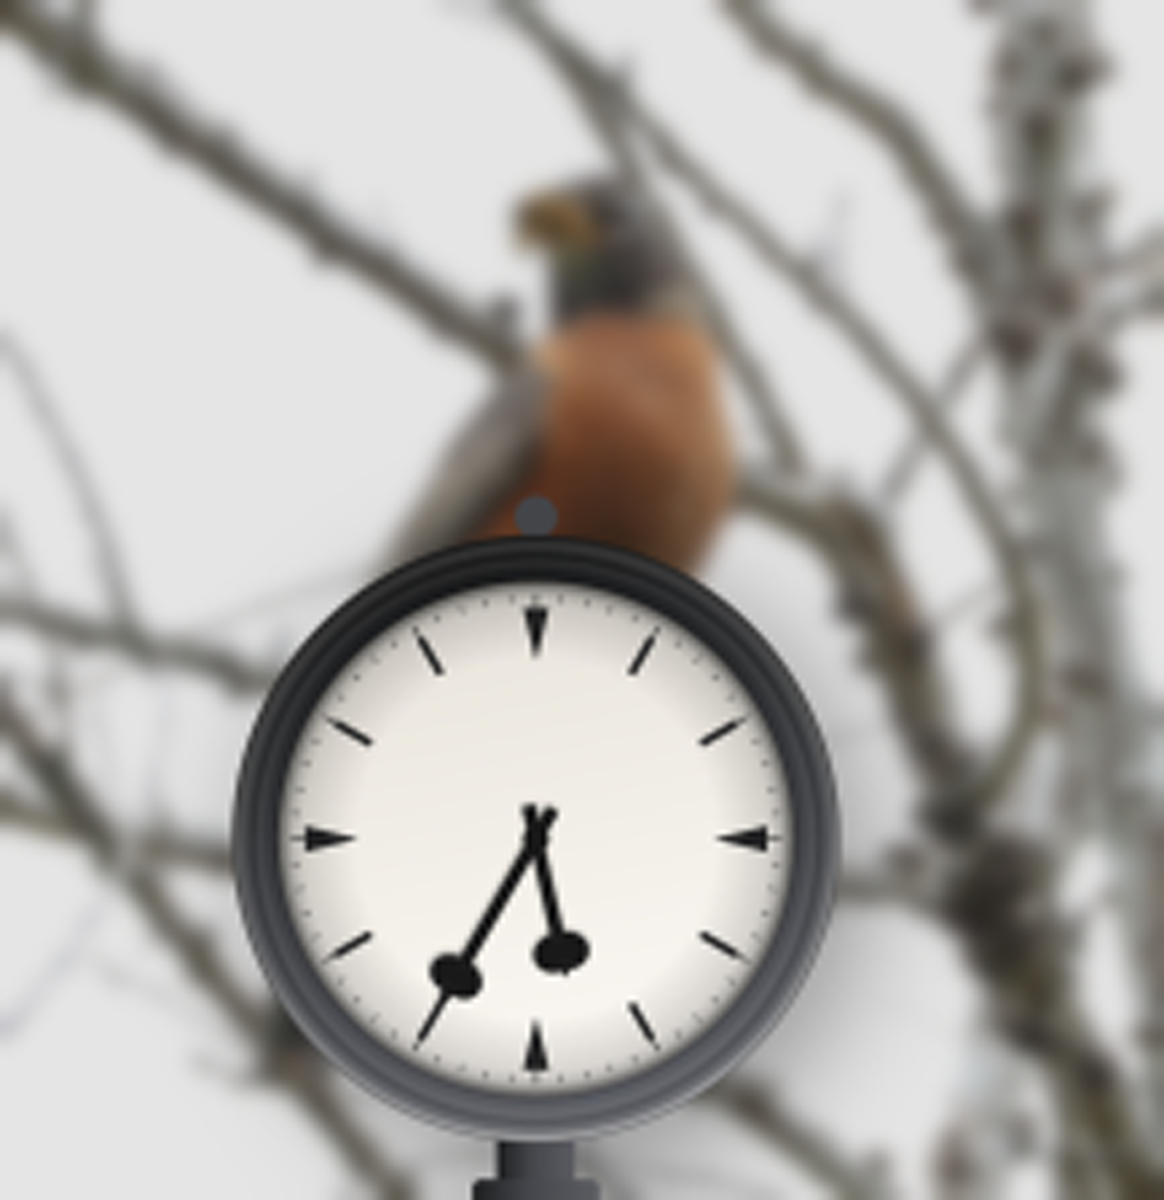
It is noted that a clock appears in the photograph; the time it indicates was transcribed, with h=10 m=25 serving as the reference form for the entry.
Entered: h=5 m=35
